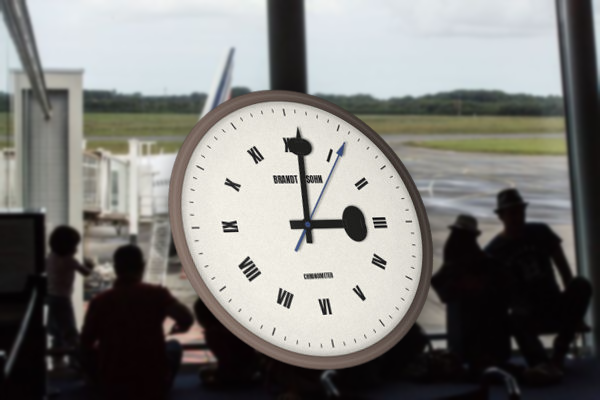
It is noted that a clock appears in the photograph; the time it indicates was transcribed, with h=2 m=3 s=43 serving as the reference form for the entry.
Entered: h=3 m=1 s=6
